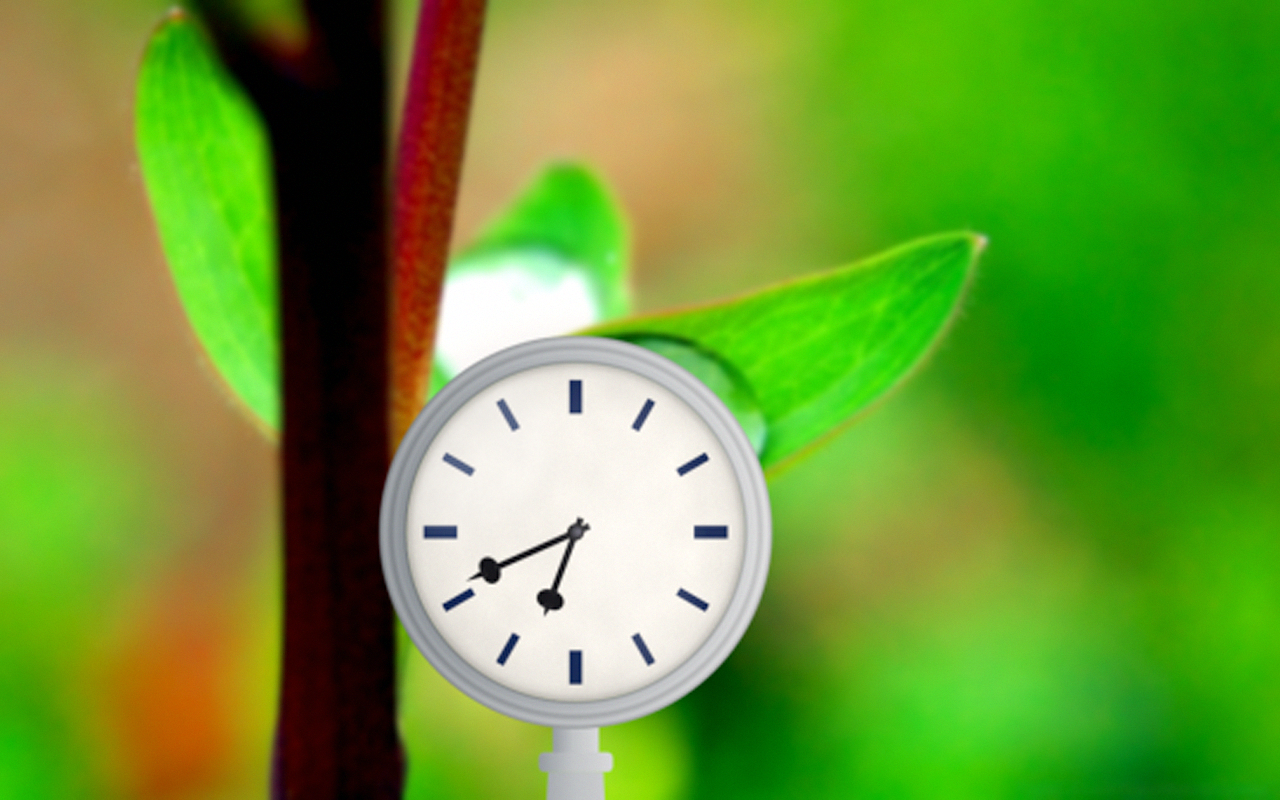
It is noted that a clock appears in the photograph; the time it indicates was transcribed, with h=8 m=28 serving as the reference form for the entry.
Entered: h=6 m=41
